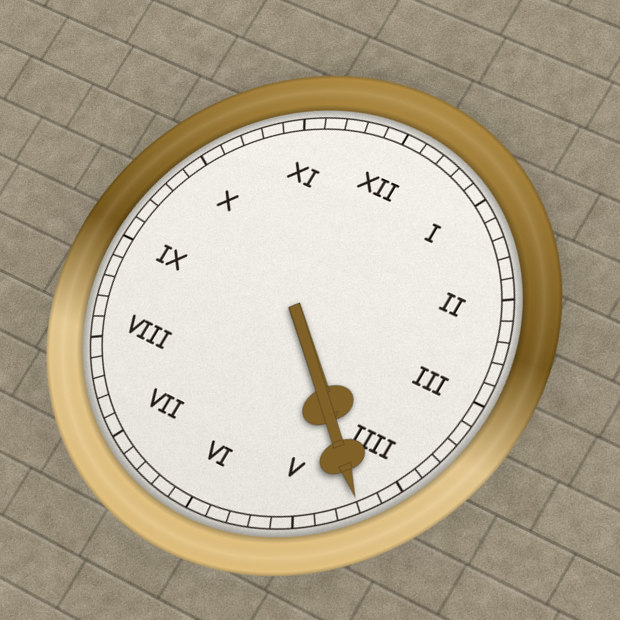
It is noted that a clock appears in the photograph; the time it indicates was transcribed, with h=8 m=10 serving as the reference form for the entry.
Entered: h=4 m=22
